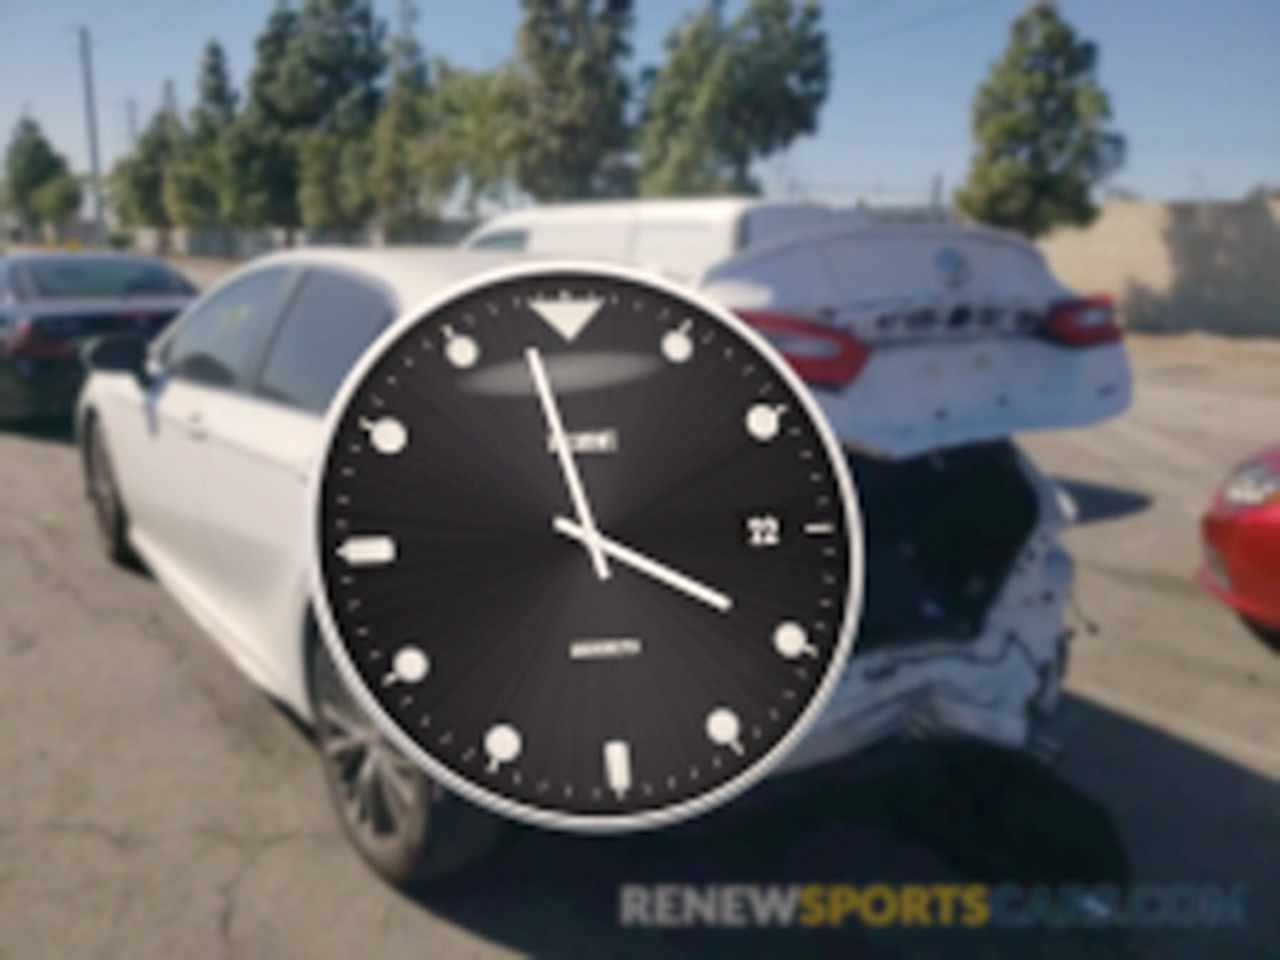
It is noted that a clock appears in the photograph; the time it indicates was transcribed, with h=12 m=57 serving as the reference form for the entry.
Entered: h=3 m=58
